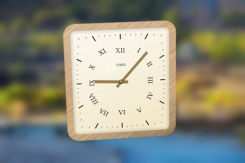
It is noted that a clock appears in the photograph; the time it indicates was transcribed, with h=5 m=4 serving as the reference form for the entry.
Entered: h=9 m=7
